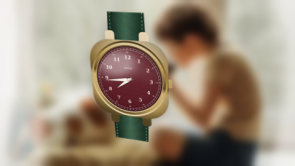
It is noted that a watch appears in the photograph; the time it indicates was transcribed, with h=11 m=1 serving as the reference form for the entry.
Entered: h=7 m=44
